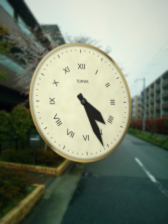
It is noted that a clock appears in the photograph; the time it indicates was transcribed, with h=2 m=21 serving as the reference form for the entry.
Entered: h=4 m=26
